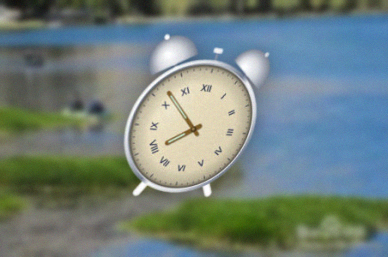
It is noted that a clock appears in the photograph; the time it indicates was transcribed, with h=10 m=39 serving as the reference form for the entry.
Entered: h=7 m=52
